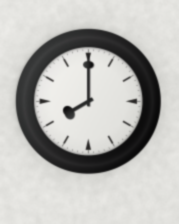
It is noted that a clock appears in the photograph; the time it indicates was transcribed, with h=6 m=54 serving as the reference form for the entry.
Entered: h=8 m=0
